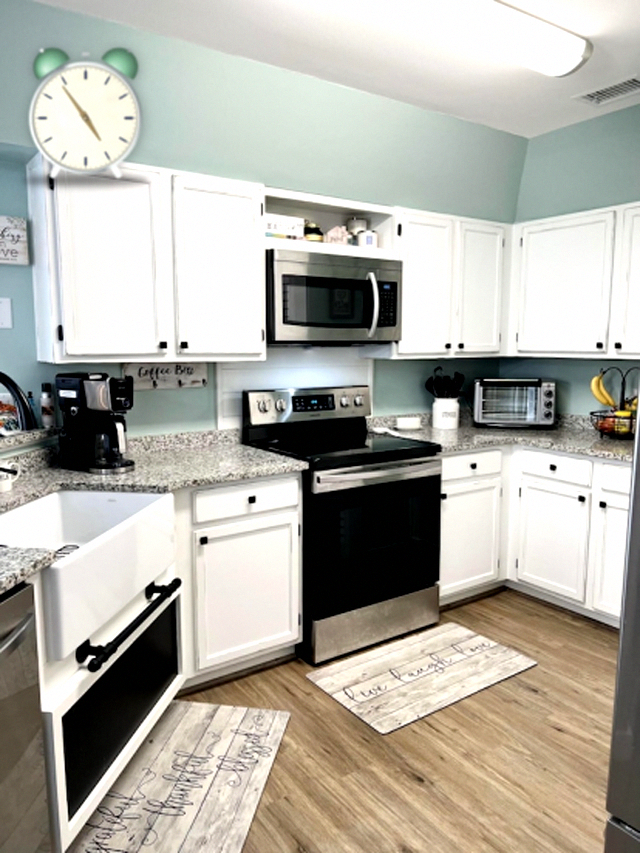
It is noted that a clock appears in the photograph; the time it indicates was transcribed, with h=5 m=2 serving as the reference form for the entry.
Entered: h=4 m=54
